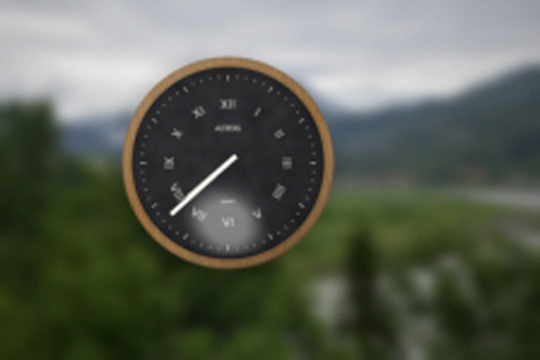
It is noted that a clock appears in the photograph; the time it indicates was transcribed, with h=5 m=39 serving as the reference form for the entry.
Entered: h=7 m=38
